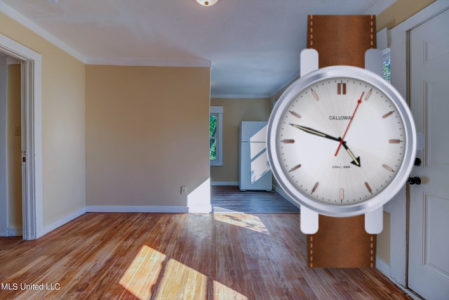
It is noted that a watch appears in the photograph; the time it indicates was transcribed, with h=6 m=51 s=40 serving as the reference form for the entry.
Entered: h=4 m=48 s=4
